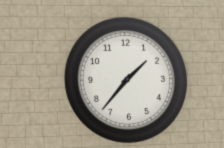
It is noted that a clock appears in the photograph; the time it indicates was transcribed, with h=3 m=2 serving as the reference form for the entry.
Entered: h=1 m=37
